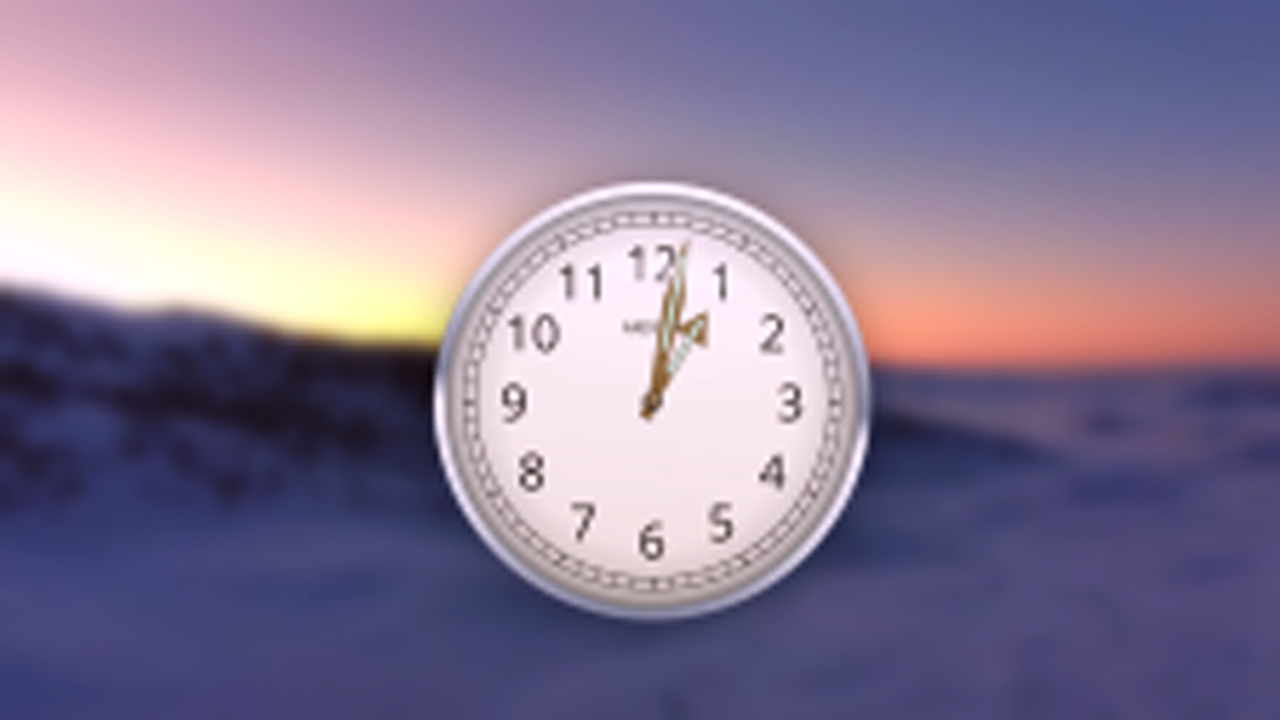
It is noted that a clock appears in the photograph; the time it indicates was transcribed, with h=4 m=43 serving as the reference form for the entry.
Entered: h=1 m=2
